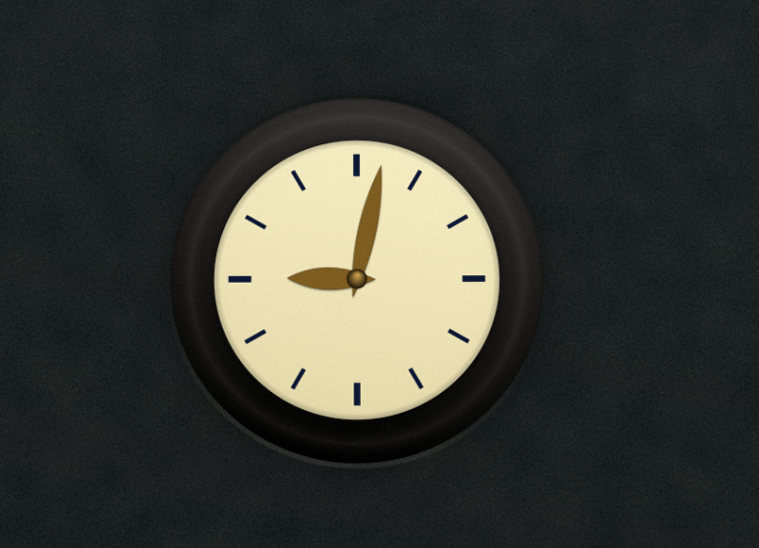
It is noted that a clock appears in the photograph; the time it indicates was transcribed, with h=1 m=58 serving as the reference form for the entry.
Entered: h=9 m=2
